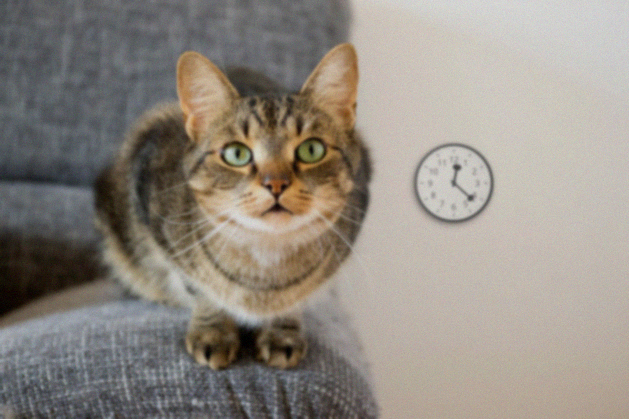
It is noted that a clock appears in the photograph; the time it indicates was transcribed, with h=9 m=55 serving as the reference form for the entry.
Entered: h=12 m=22
